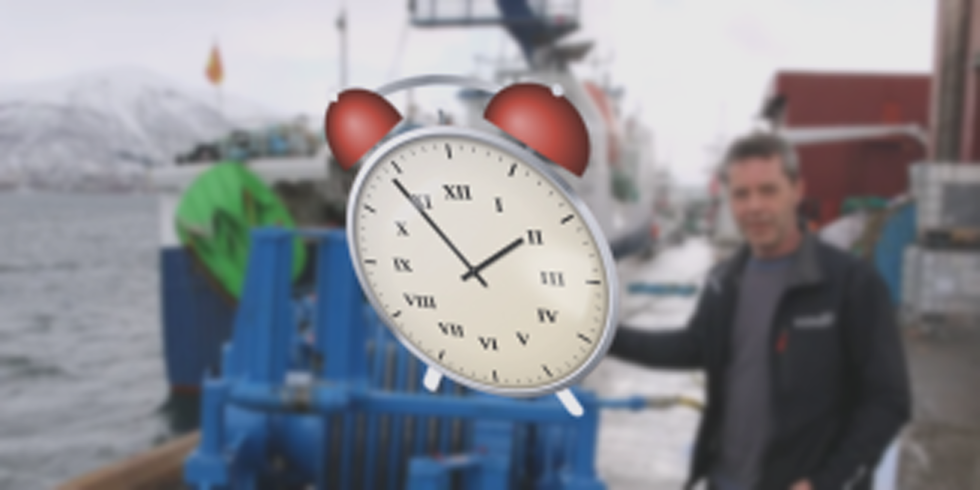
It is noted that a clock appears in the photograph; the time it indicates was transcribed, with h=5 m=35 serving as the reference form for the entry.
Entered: h=1 m=54
